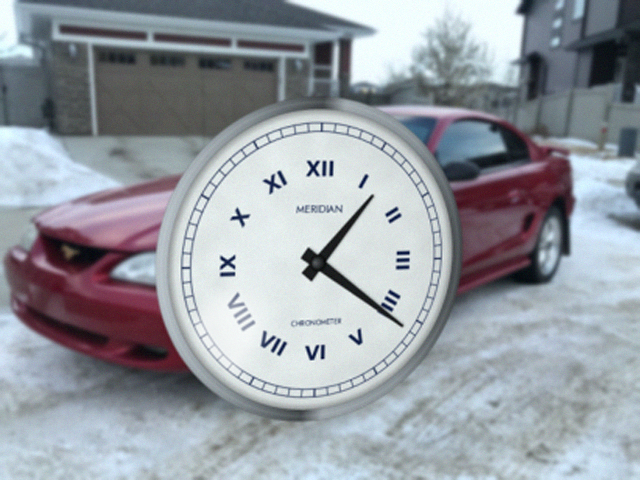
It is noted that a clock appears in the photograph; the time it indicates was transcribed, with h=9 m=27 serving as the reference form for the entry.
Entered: h=1 m=21
